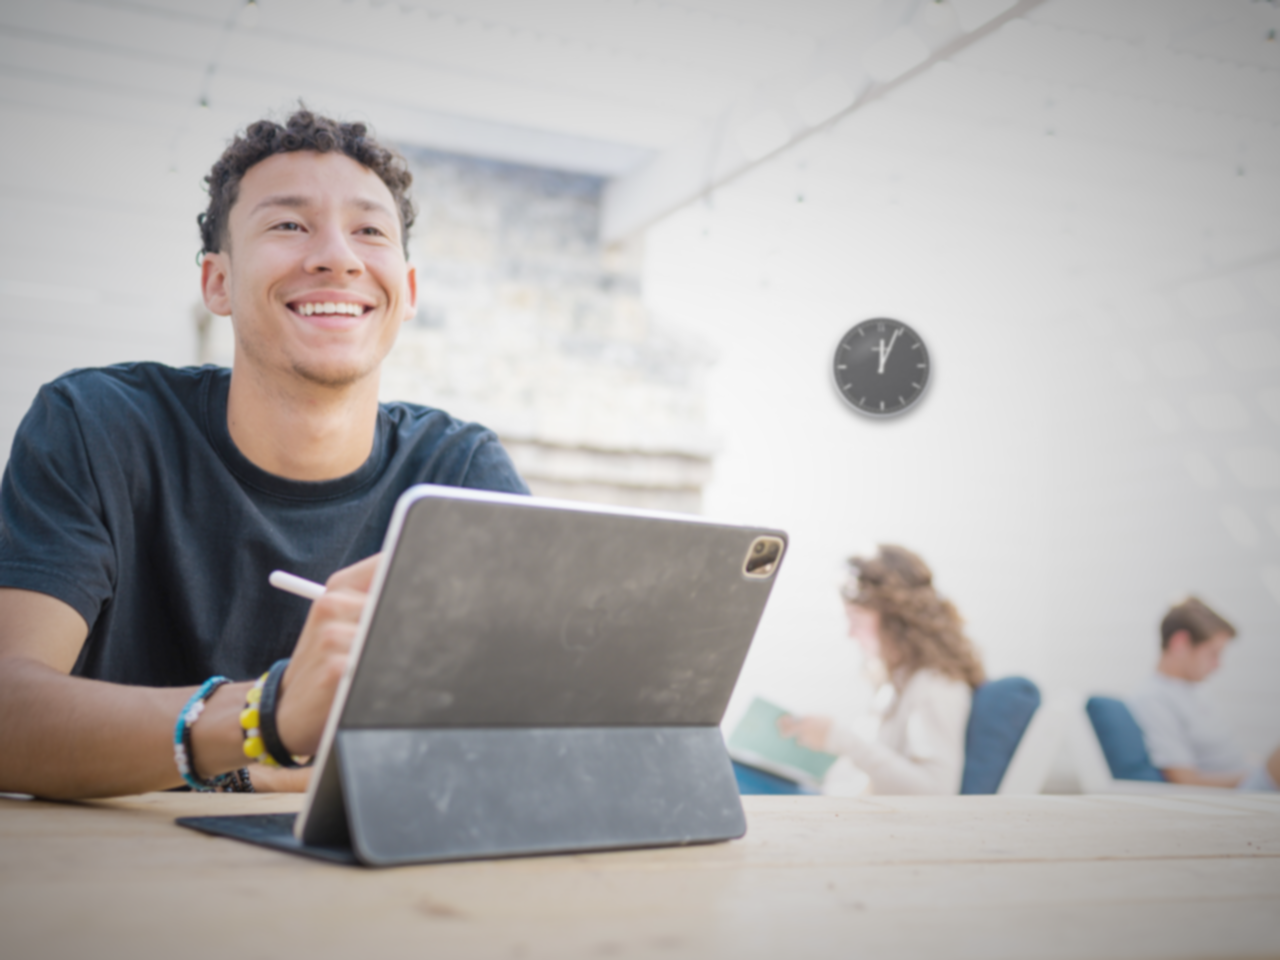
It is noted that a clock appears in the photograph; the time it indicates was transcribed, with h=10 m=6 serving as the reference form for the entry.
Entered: h=12 m=4
